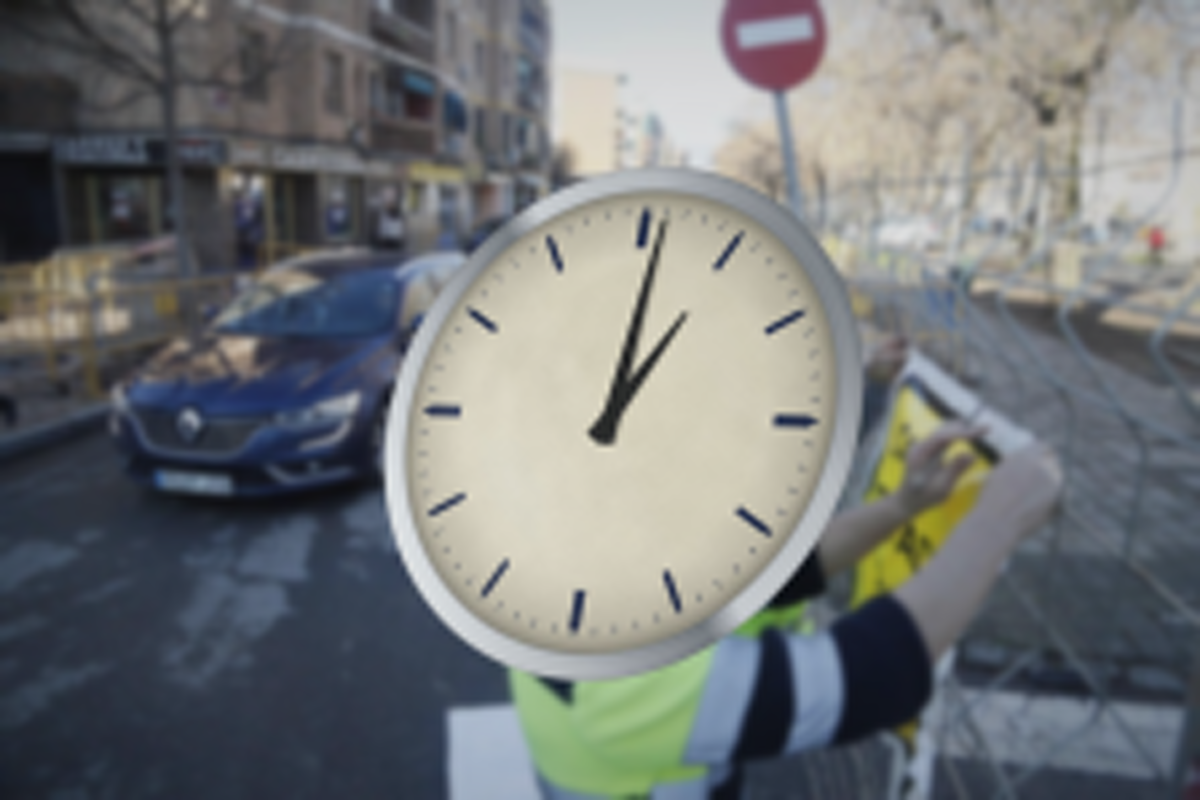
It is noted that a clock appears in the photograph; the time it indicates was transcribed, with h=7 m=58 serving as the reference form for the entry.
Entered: h=1 m=1
